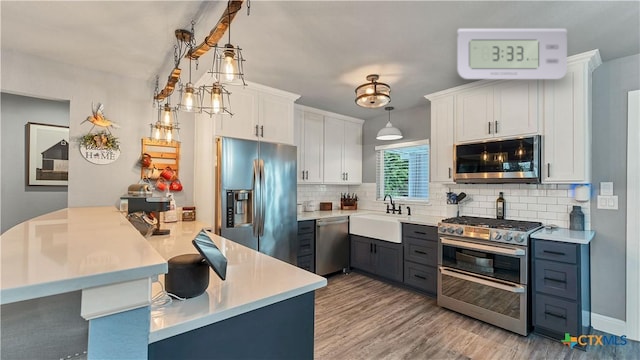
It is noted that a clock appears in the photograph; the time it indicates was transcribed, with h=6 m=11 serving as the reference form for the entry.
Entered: h=3 m=33
